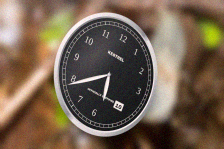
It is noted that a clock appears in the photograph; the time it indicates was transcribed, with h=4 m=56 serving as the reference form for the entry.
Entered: h=5 m=39
